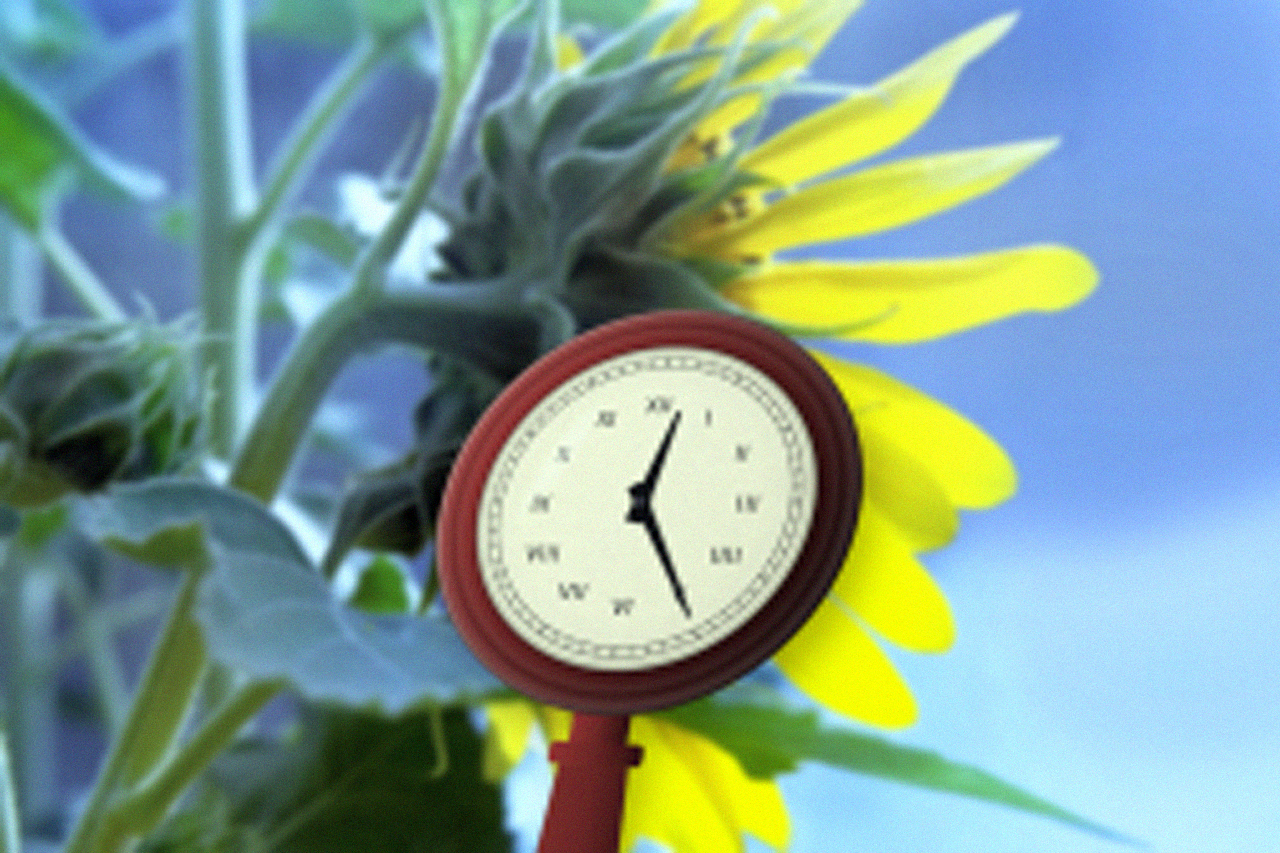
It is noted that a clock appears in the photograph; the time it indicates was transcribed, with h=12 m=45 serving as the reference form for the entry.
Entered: h=12 m=25
